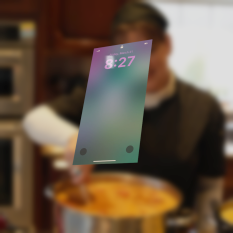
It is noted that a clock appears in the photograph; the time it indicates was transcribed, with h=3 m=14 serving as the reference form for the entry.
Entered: h=8 m=27
